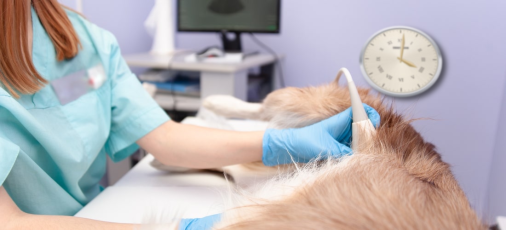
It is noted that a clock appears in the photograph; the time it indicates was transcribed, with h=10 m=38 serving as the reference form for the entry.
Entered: h=4 m=1
